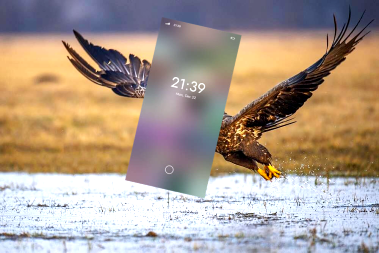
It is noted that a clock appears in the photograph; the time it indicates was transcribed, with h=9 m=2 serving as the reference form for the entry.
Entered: h=21 m=39
